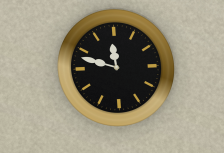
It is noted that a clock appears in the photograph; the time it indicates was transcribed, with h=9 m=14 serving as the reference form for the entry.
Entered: h=11 m=48
